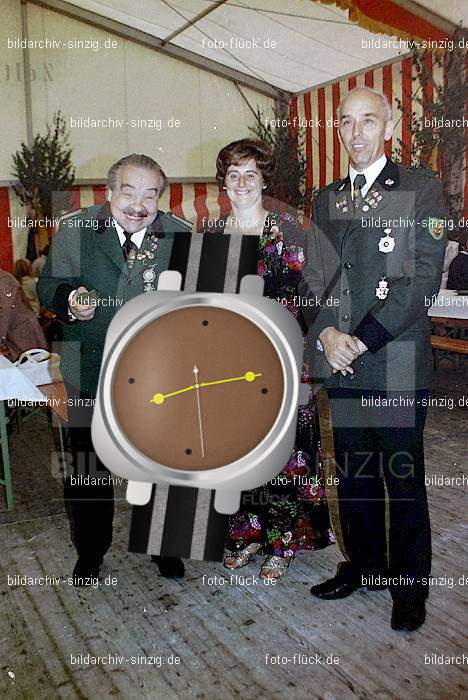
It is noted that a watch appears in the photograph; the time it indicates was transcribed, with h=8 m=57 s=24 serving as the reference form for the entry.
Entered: h=8 m=12 s=28
